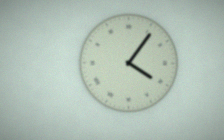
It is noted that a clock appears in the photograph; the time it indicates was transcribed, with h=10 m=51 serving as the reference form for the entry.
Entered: h=4 m=6
